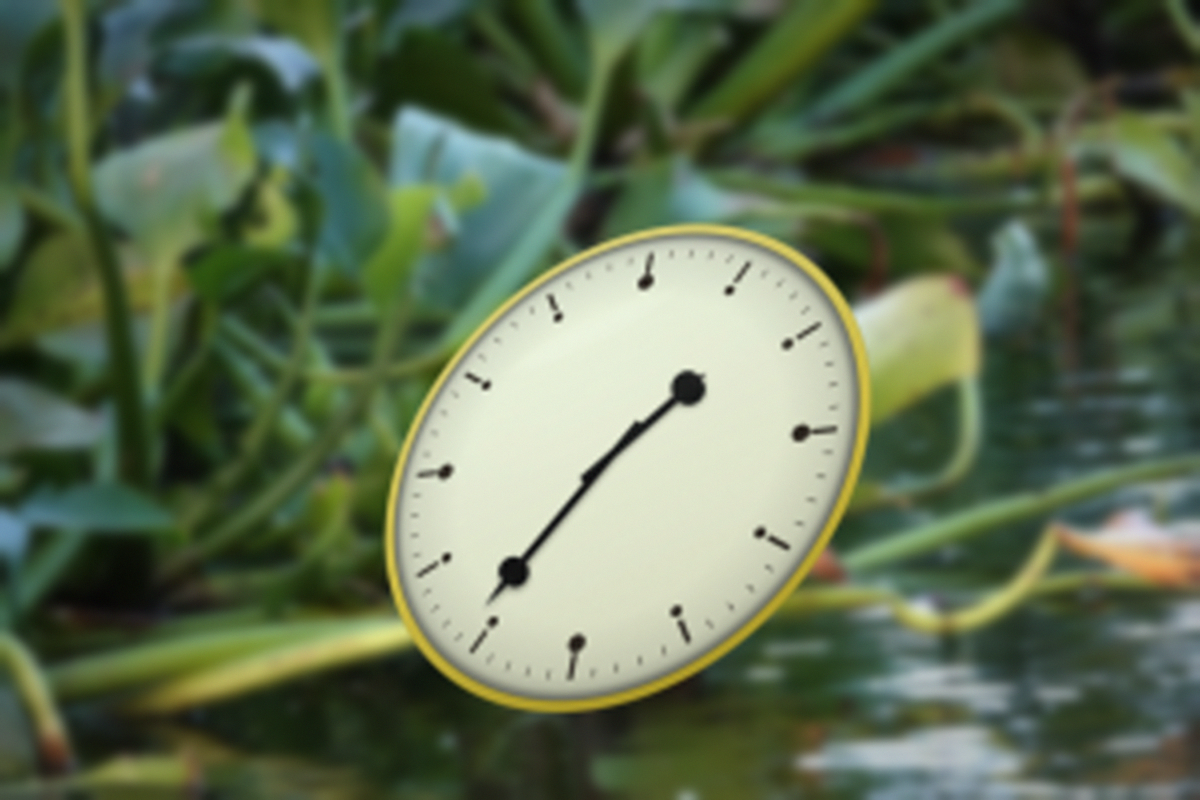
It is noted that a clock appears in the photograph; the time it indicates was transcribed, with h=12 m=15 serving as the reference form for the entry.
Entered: h=1 m=36
